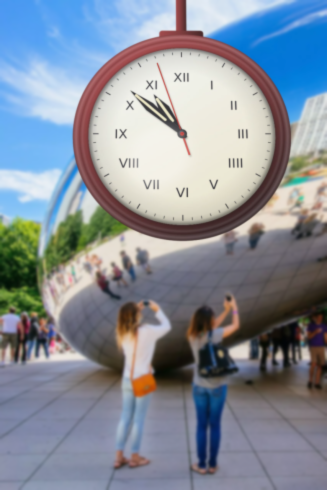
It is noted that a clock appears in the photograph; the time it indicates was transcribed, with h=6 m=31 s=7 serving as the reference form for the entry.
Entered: h=10 m=51 s=57
